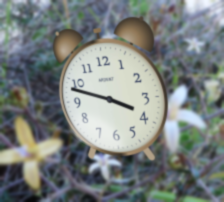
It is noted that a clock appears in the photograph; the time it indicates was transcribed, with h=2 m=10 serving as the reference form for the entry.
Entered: h=3 m=48
